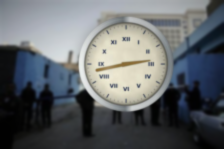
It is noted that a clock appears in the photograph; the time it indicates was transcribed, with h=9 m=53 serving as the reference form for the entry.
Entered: h=2 m=43
